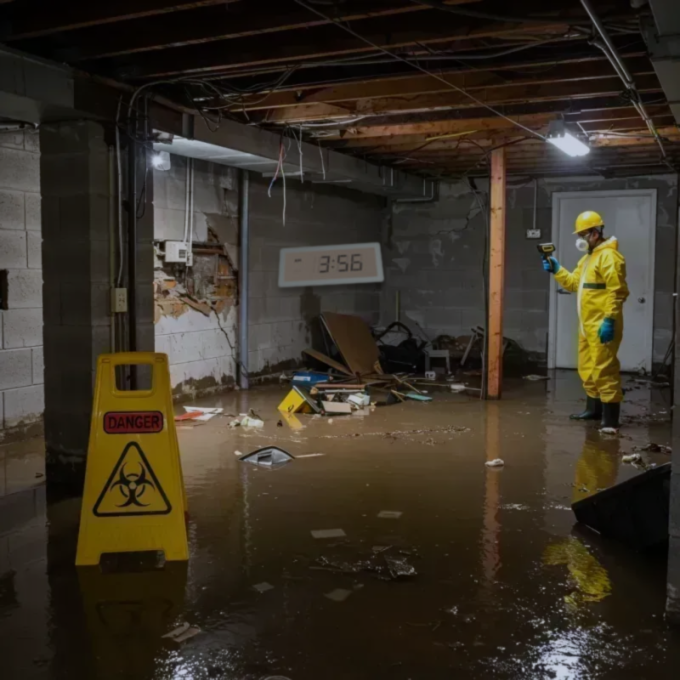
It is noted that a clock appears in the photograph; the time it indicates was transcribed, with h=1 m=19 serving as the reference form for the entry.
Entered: h=3 m=56
